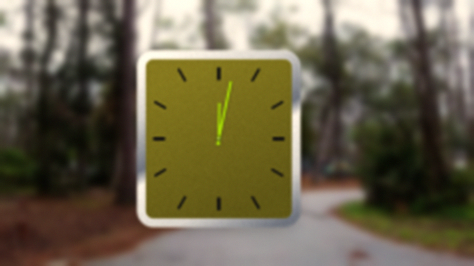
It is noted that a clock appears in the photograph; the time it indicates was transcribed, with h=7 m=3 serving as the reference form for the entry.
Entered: h=12 m=2
